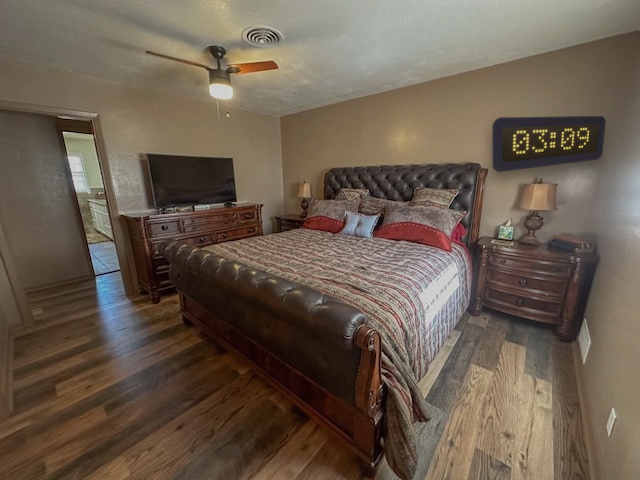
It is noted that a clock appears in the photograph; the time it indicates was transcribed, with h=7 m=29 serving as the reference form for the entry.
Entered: h=3 m=9
